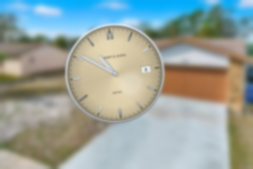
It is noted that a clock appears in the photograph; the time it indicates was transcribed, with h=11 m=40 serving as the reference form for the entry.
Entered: h=10 m=51
